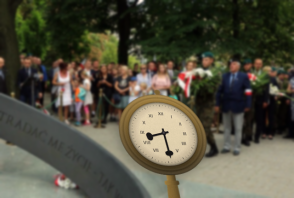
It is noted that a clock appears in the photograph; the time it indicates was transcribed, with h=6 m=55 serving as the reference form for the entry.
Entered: h=8 m=29
